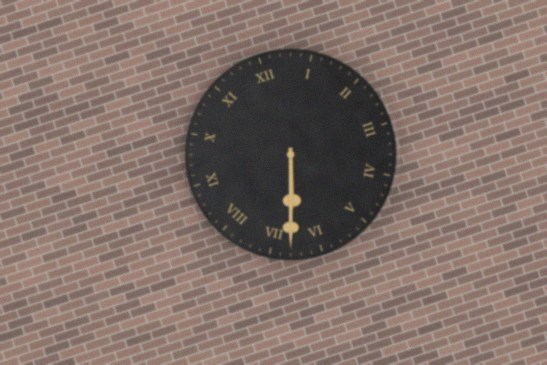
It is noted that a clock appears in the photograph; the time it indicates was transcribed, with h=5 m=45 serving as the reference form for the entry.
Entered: h=6 m=33
